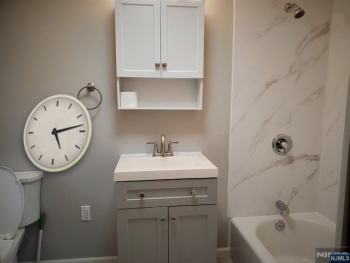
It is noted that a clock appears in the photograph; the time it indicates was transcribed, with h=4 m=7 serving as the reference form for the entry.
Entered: h=5 m=13
